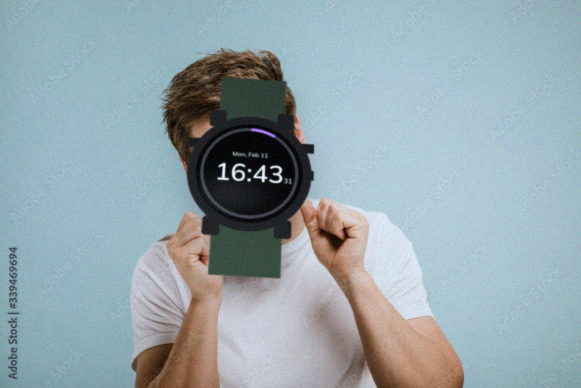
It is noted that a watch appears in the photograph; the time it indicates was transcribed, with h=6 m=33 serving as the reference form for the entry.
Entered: h=16 m=43
